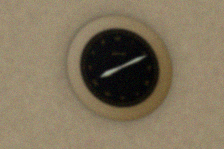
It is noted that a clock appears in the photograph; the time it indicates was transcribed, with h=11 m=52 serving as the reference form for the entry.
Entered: h=8 m=11
